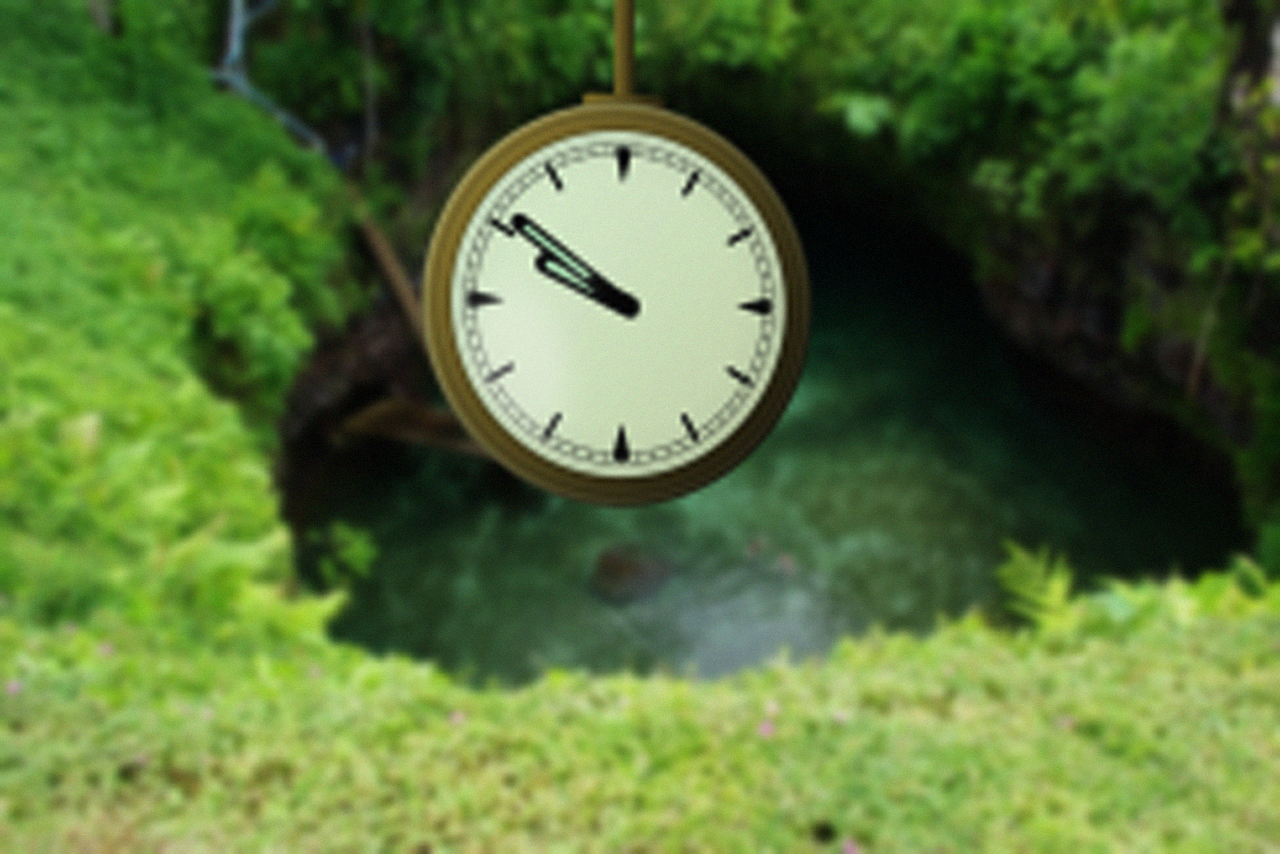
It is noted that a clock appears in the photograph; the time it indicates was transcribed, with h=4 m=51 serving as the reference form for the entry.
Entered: h=9 m=51
